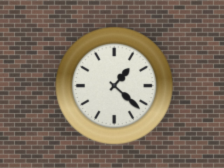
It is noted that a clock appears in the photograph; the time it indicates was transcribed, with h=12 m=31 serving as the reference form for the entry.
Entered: h=1 m=22
